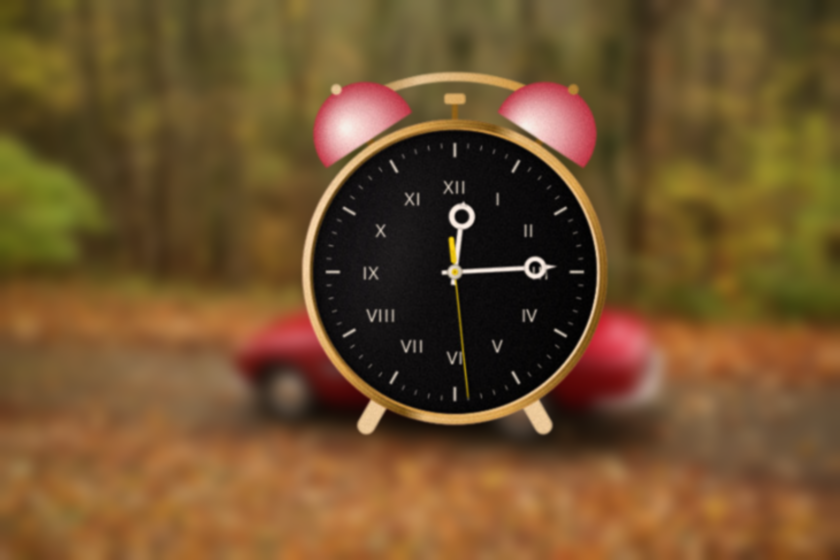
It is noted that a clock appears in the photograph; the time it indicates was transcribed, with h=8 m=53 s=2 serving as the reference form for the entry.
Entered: h=12 m=14 s=29
